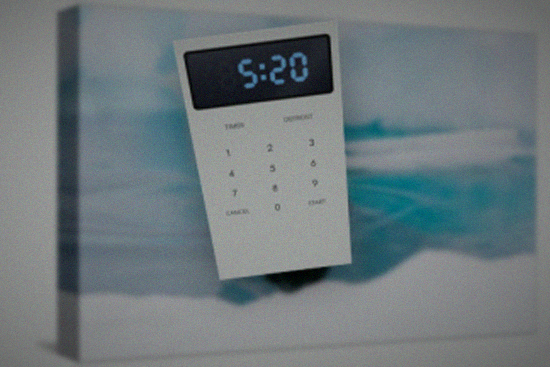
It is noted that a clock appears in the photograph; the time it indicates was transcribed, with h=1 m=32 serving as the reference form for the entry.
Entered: h=5 m=20
